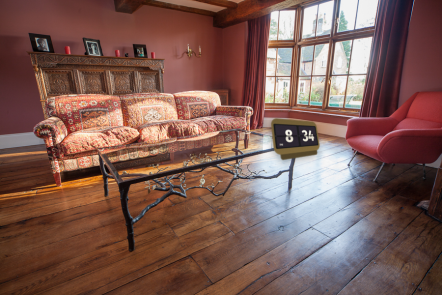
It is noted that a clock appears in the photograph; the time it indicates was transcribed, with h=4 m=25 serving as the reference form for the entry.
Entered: h=8 m=34
